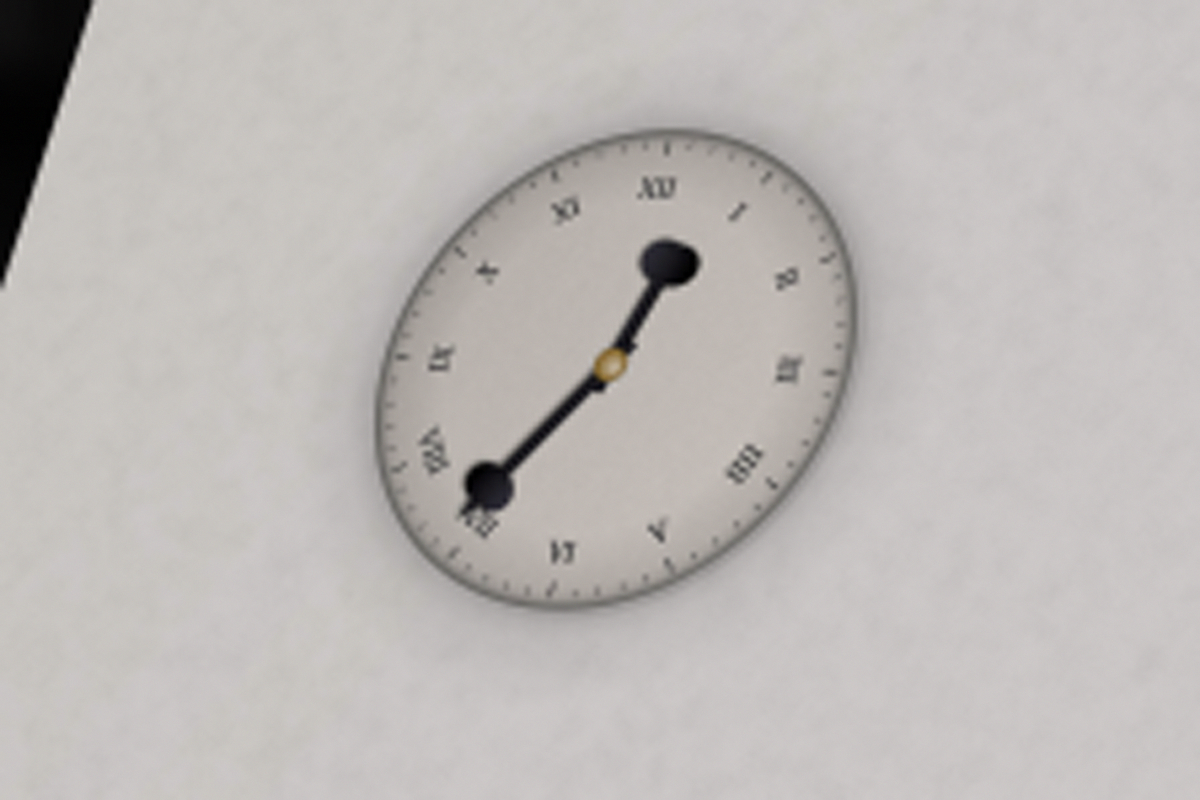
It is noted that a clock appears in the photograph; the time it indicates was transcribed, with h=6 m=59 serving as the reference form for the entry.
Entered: h=12 m=36
